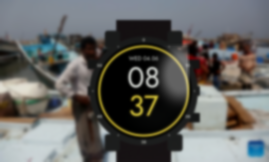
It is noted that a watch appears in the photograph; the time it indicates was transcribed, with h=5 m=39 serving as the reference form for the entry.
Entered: h=8 m=37
